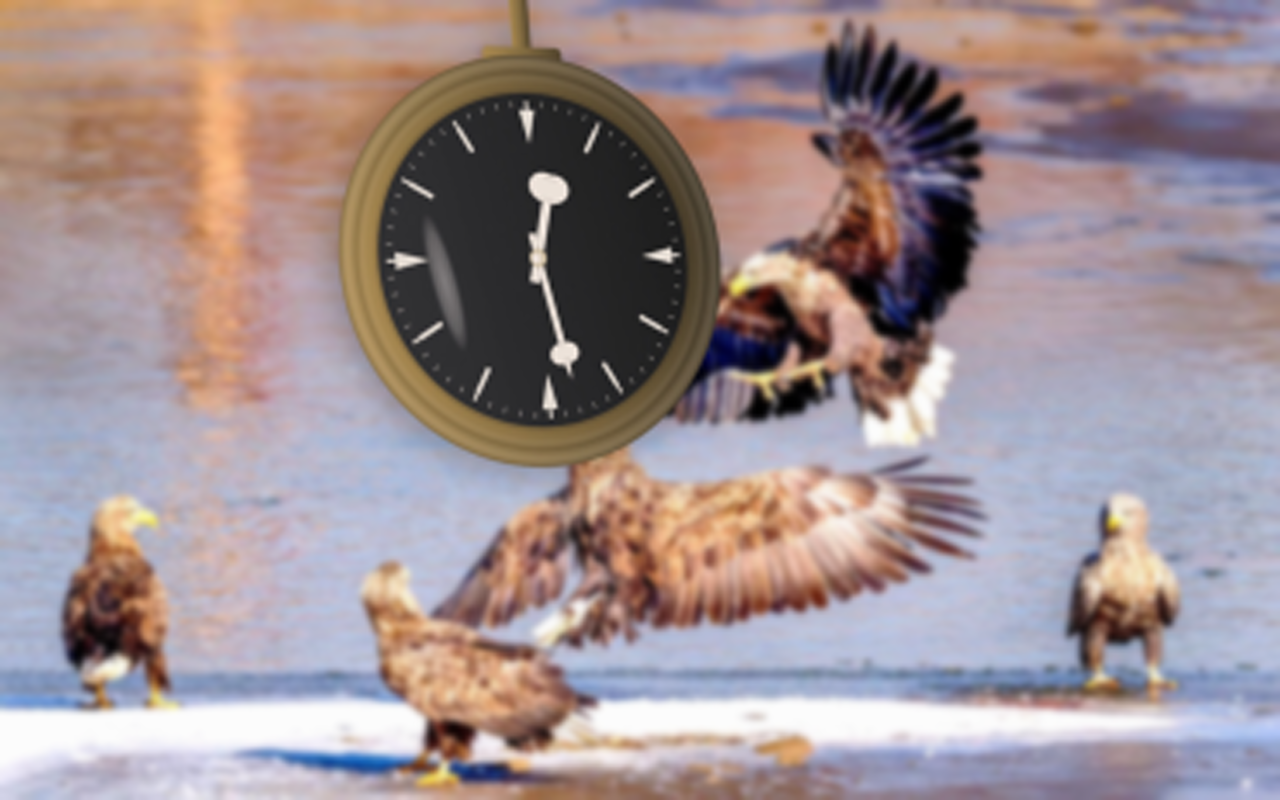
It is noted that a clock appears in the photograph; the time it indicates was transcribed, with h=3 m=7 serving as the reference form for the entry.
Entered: h=12 m=28
